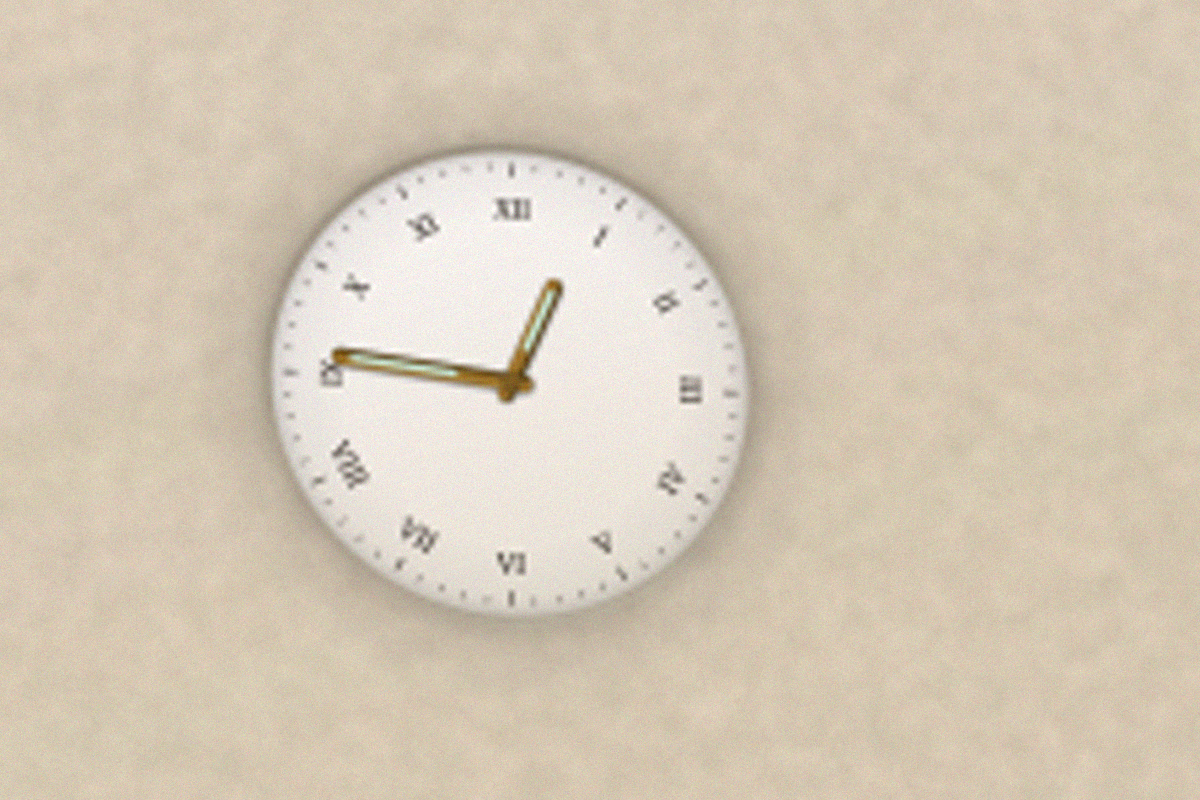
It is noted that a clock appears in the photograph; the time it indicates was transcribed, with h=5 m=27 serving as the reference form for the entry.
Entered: h=12 m=46
